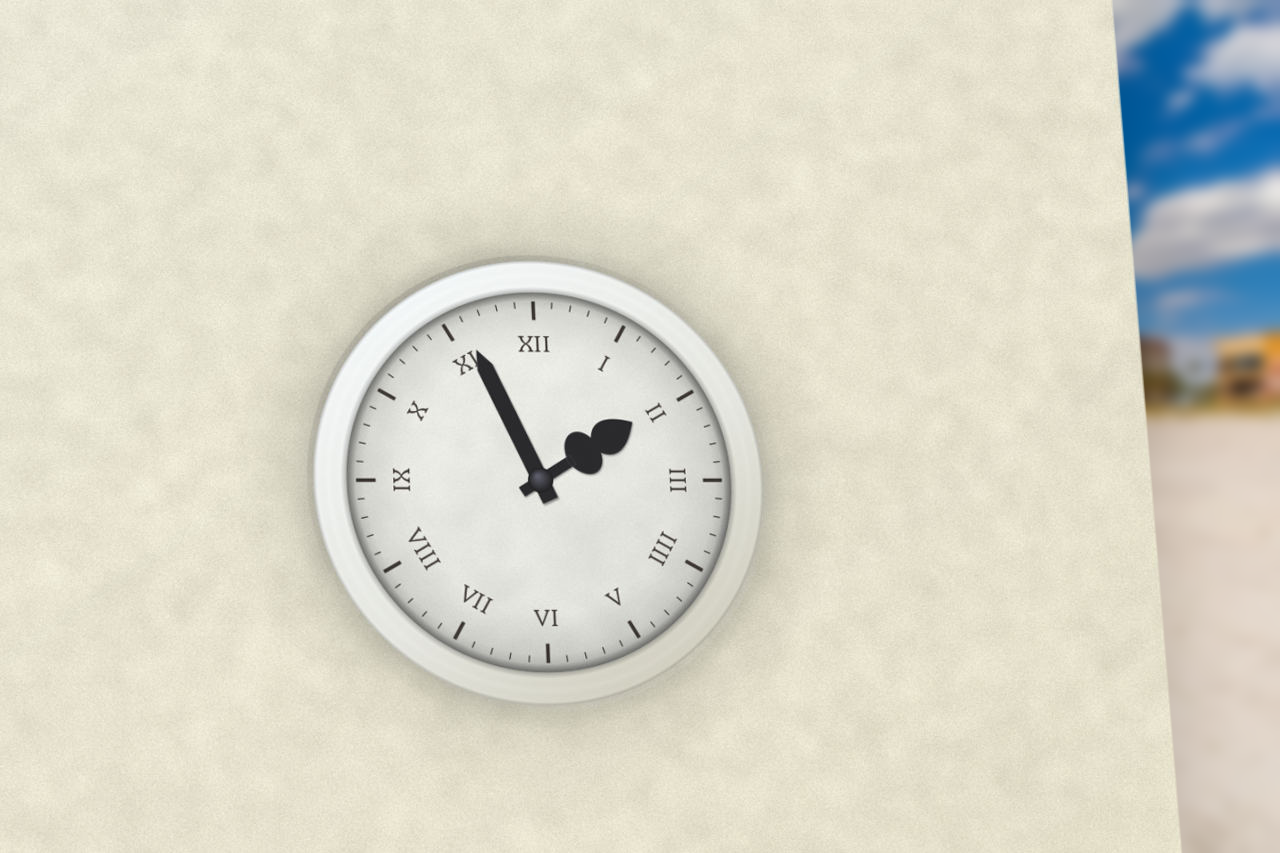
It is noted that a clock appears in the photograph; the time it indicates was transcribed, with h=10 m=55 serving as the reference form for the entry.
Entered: h=1 m=56
